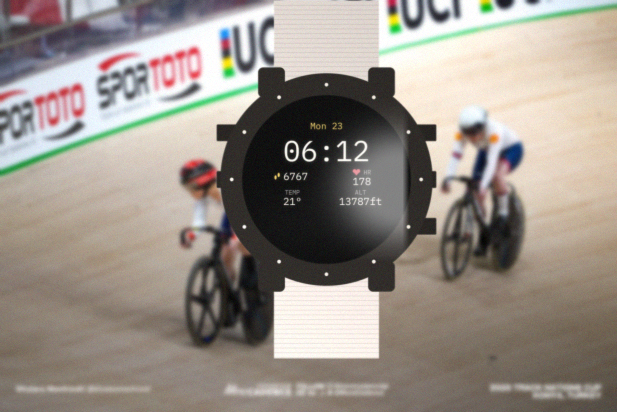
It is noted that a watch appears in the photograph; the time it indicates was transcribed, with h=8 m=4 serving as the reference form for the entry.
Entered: h=6 m=12
